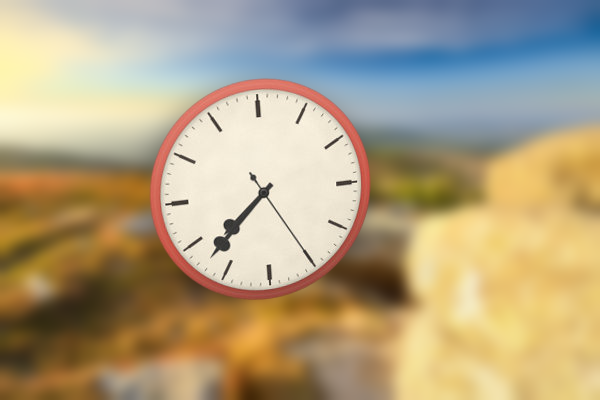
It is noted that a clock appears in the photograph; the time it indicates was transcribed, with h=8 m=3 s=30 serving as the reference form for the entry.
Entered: h=7 m=37 s=25
